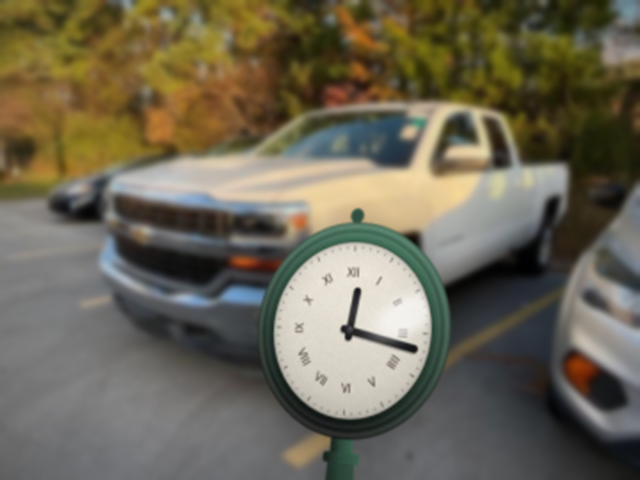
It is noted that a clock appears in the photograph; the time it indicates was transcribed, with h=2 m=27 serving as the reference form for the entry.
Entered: h=12 m=17
